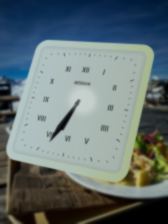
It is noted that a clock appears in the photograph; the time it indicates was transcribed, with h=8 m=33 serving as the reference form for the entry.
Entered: h=6 m=34
